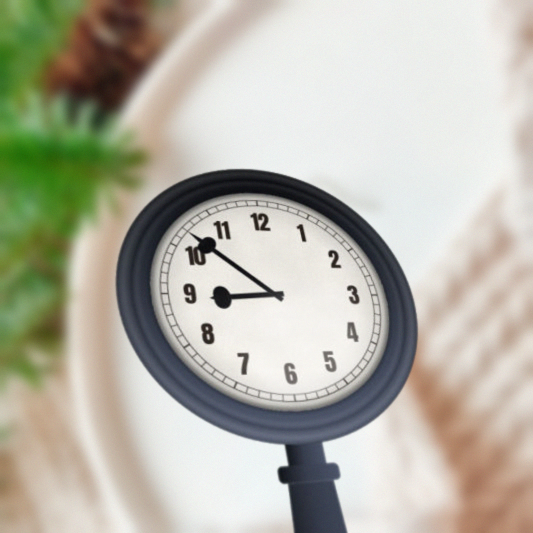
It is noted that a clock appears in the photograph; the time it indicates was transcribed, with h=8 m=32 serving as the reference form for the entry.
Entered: h=8 m=52
